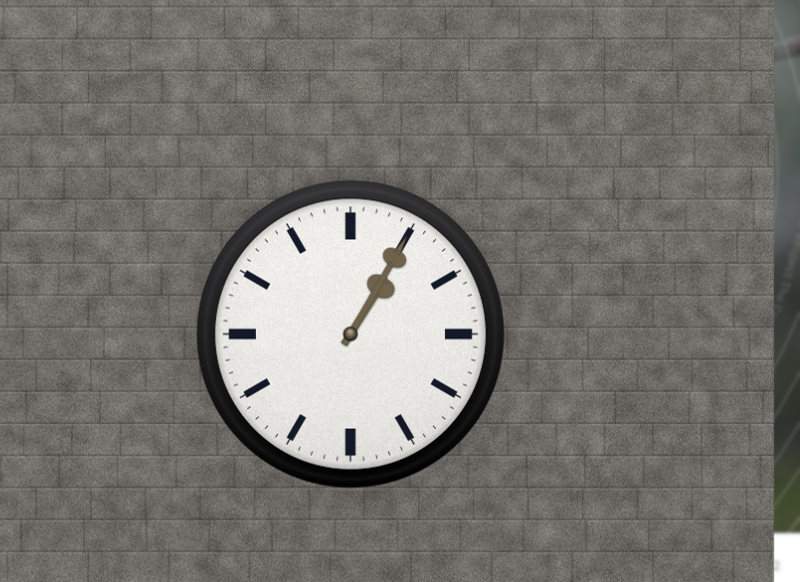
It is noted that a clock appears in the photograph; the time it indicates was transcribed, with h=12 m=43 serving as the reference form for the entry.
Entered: h=1 m=5
